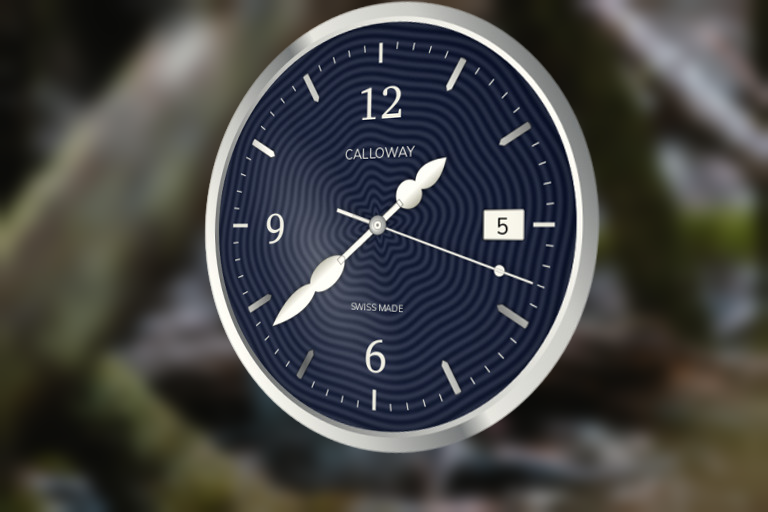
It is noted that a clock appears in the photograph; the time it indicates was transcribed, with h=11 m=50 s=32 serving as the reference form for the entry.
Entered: h=1 m=38 s=18
